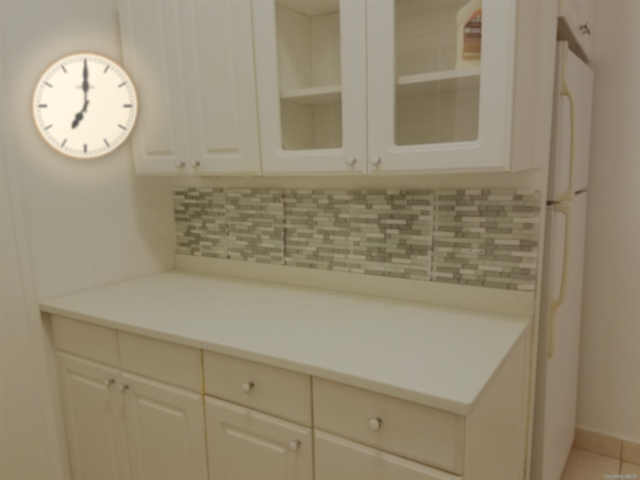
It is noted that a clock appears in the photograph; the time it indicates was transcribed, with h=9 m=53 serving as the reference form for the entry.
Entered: h=7 m=0
